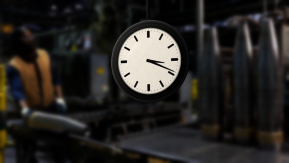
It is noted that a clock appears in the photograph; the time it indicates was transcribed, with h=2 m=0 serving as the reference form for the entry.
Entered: h=3 m=19
